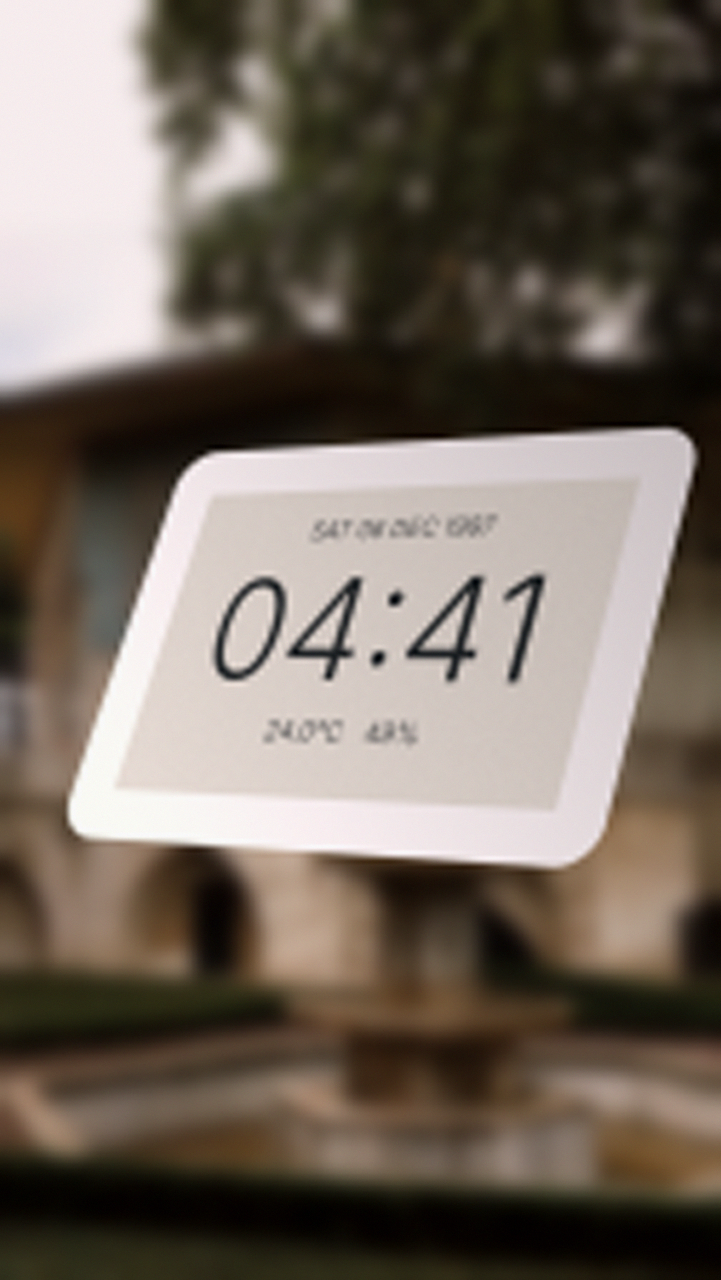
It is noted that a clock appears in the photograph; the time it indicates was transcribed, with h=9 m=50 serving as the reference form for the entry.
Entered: h=4 m=41
